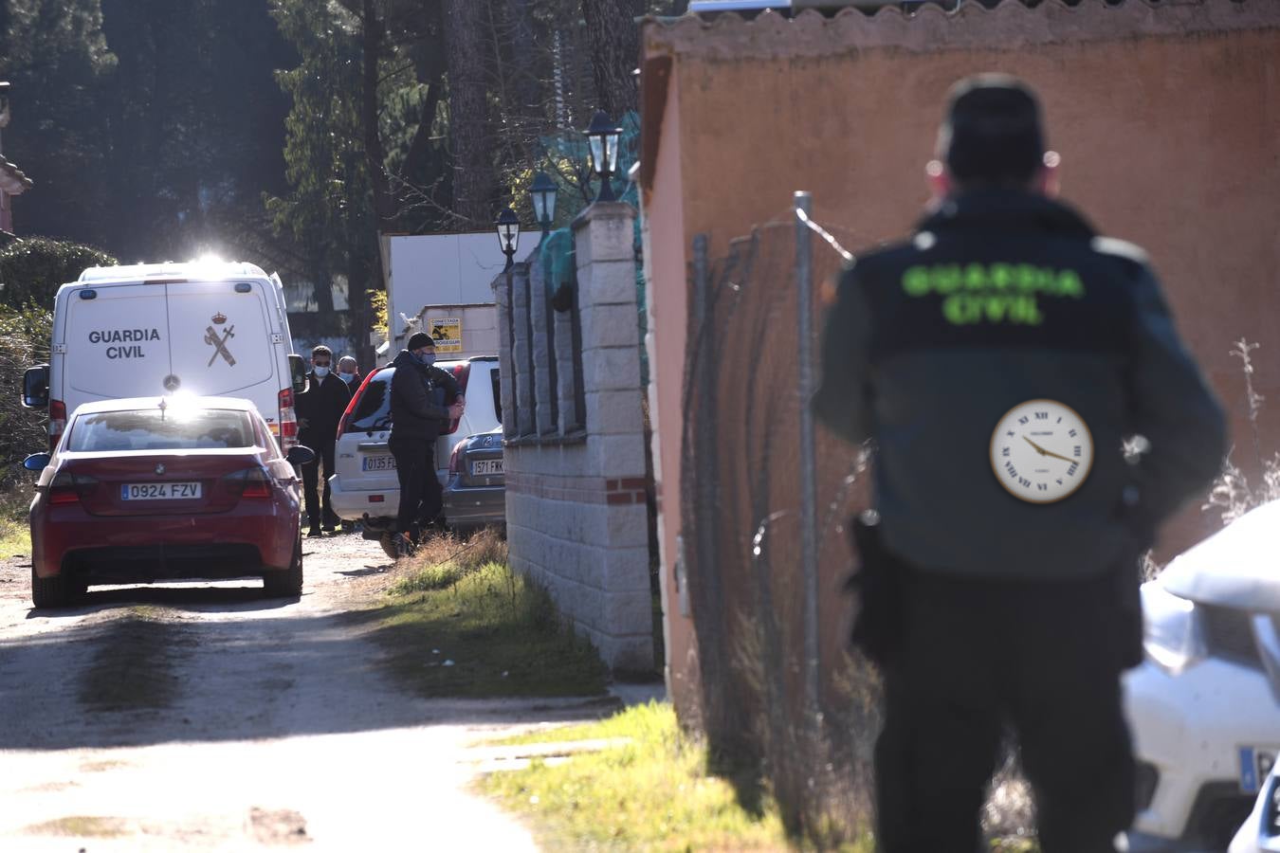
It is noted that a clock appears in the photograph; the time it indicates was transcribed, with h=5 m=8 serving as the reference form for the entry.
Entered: h=10 m=18
